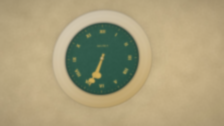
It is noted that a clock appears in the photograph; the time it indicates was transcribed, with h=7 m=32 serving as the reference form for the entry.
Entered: h=6 m=34
